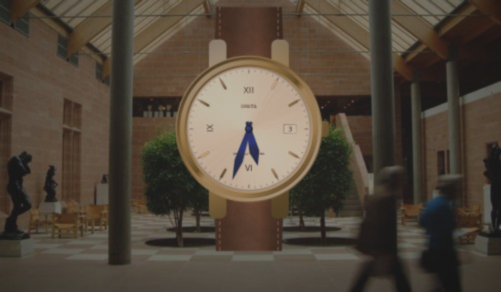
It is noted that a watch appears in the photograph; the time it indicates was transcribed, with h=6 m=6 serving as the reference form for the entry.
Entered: h=5 m=33
